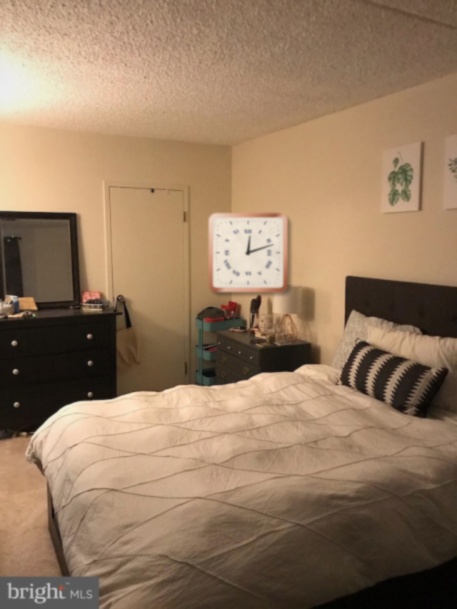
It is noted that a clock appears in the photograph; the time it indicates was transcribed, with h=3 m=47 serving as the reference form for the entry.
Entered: h=12 m=12
